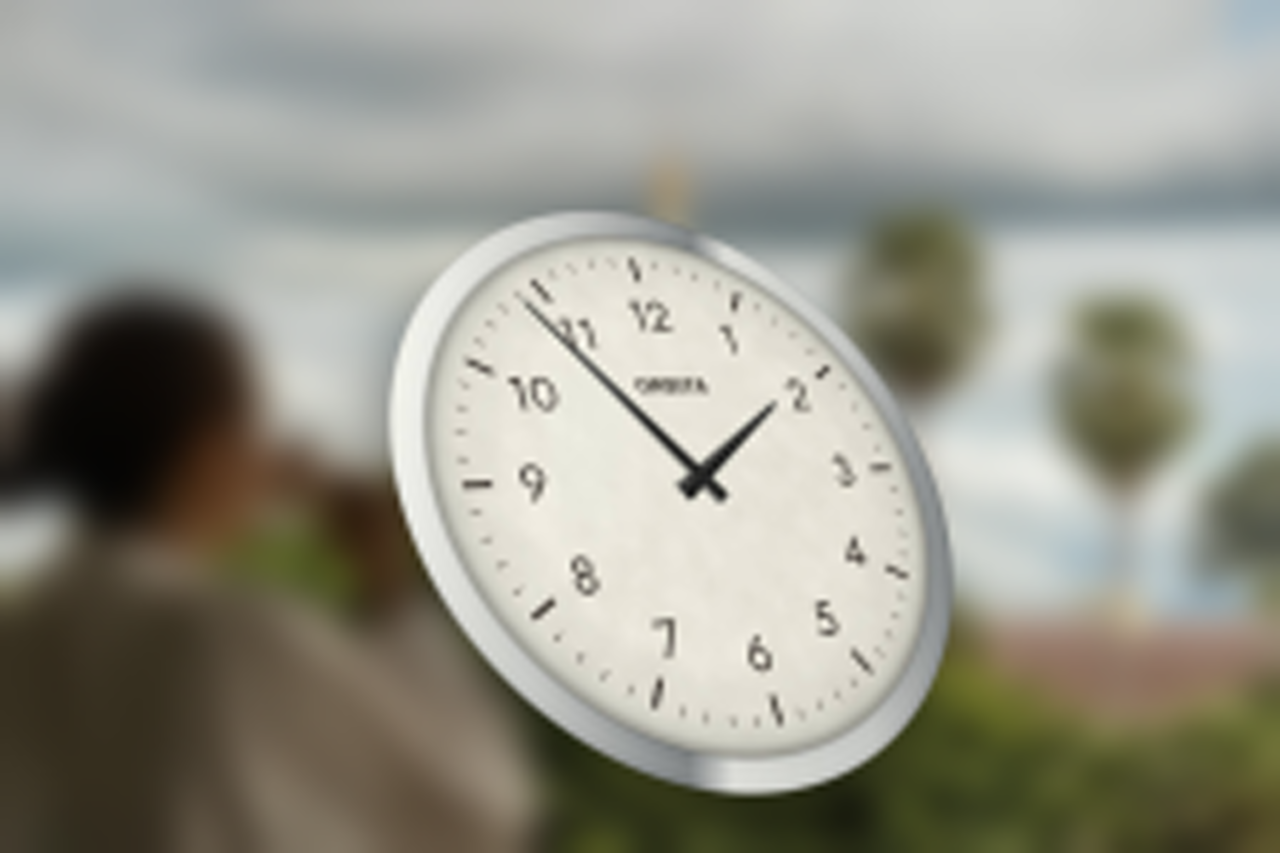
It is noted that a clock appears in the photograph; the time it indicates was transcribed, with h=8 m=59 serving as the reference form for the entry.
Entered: h=1 m=54
